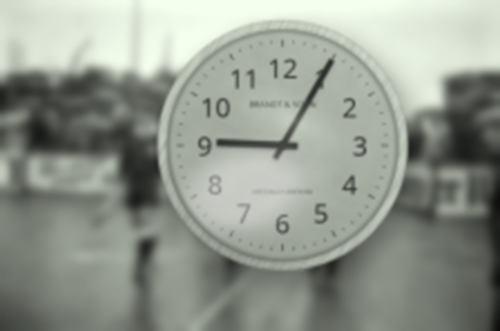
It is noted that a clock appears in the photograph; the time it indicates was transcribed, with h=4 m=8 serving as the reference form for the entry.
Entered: h=9 m=5
